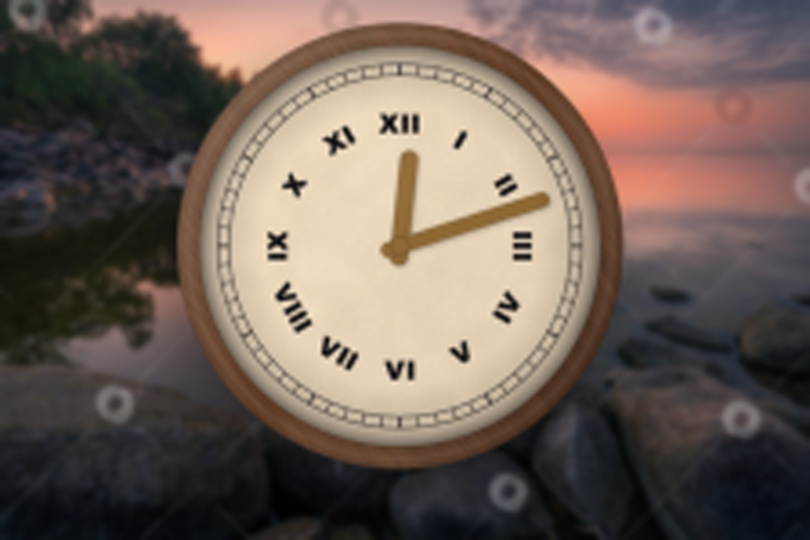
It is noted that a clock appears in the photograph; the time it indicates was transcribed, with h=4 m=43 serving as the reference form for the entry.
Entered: h=12 m=12
